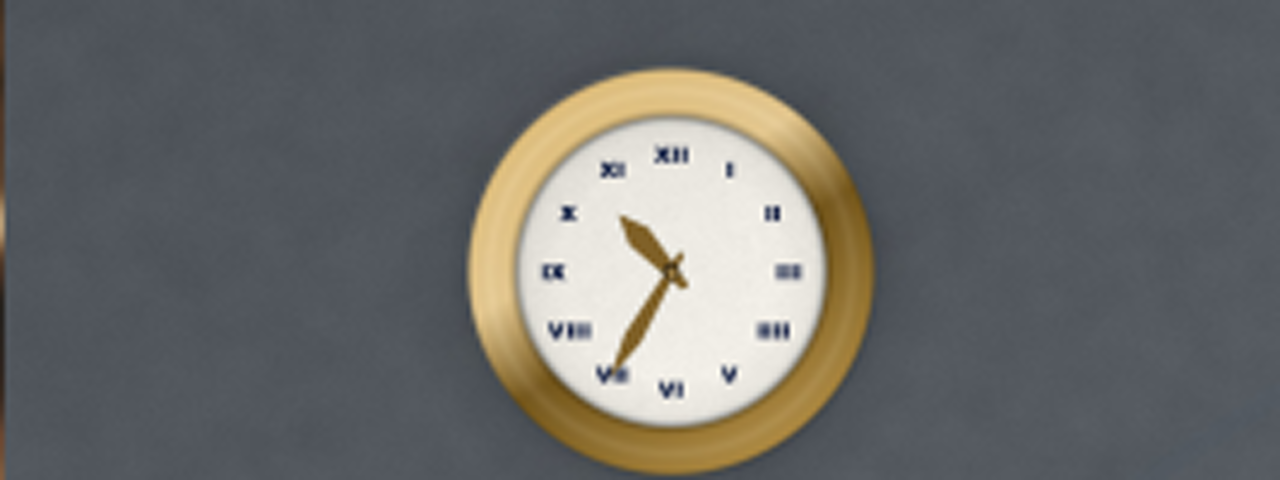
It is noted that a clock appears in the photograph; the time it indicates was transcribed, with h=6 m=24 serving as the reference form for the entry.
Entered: h=10 m=35
